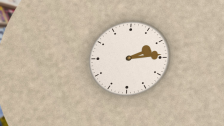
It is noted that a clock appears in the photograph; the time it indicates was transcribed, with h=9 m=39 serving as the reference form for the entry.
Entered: h=2 m=14
